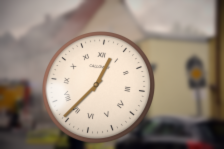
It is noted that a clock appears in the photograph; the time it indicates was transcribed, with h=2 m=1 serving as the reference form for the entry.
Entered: h=12 m=36
